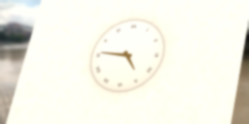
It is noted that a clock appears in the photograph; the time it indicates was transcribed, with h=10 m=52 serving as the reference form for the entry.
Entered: h=4 m=46
